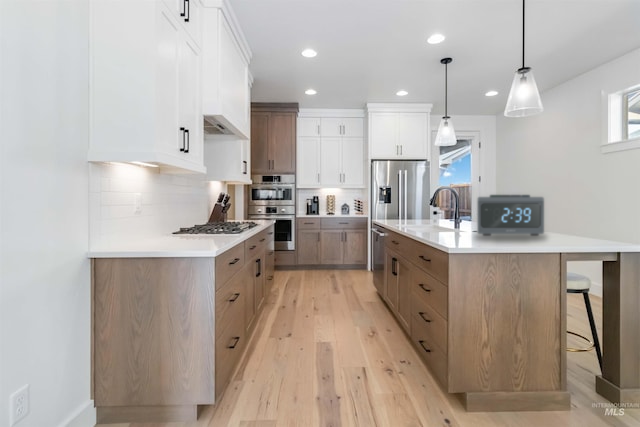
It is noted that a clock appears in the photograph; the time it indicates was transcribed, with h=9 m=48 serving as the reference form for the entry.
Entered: h=2 m=39
